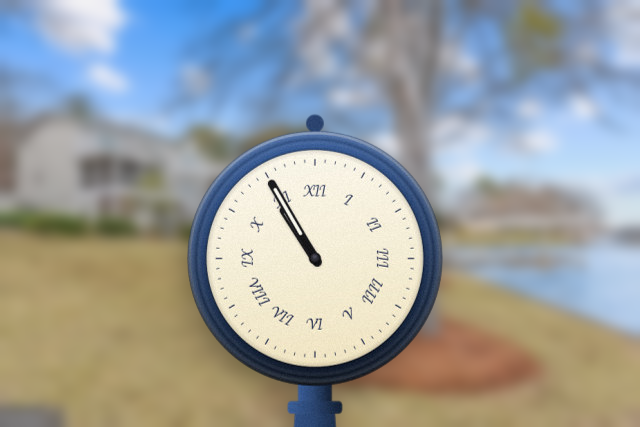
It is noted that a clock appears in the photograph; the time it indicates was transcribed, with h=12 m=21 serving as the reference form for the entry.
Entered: h=10 m=55
